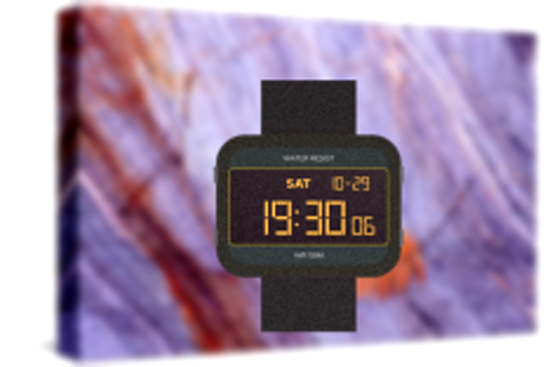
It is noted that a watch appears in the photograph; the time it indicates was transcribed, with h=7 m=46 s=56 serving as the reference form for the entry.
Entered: h=19 m=30 s=6
